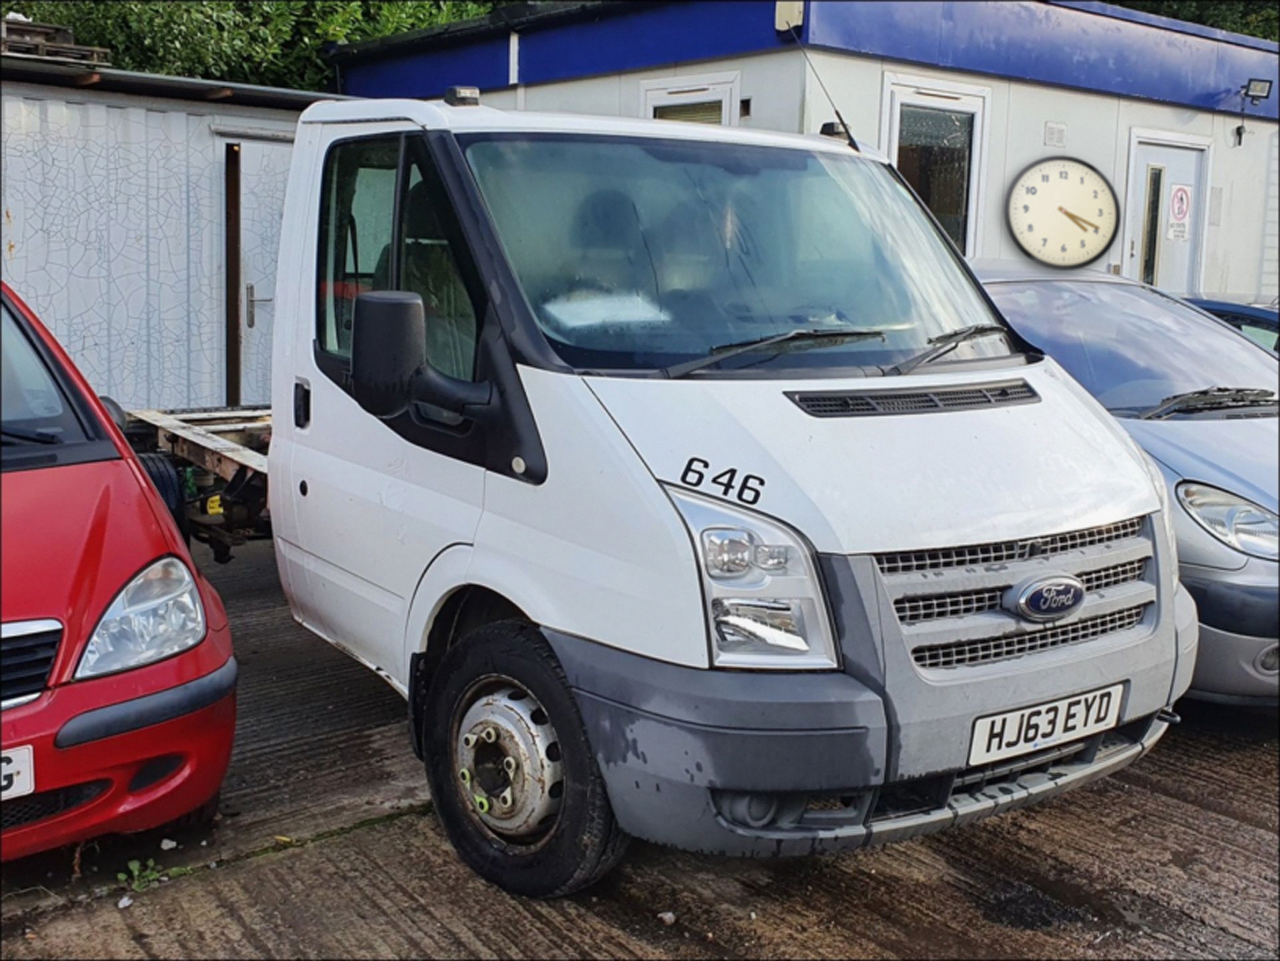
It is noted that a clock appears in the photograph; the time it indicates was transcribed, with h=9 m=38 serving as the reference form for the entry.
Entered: h=4 m=19
